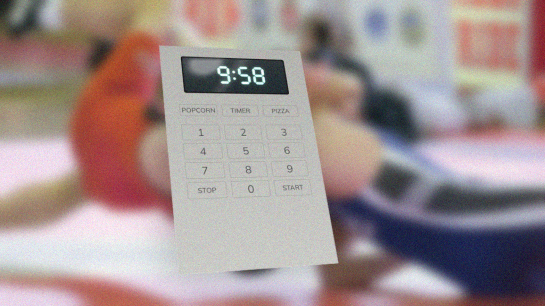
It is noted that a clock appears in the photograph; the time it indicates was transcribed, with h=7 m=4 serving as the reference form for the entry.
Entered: h=9 m=58
